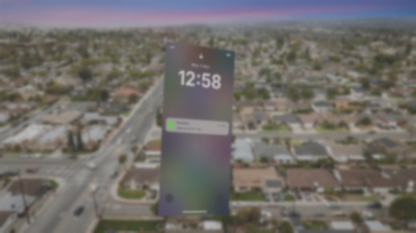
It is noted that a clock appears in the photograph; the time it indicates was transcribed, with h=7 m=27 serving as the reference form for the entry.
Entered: h=12 m=58
